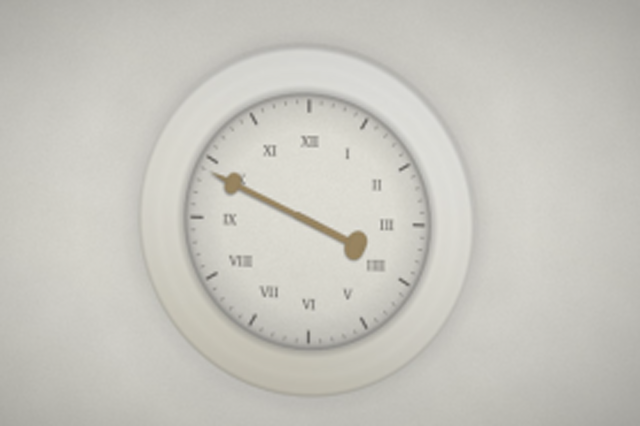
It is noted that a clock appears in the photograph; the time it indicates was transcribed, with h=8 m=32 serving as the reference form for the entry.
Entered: h=3 m=49
